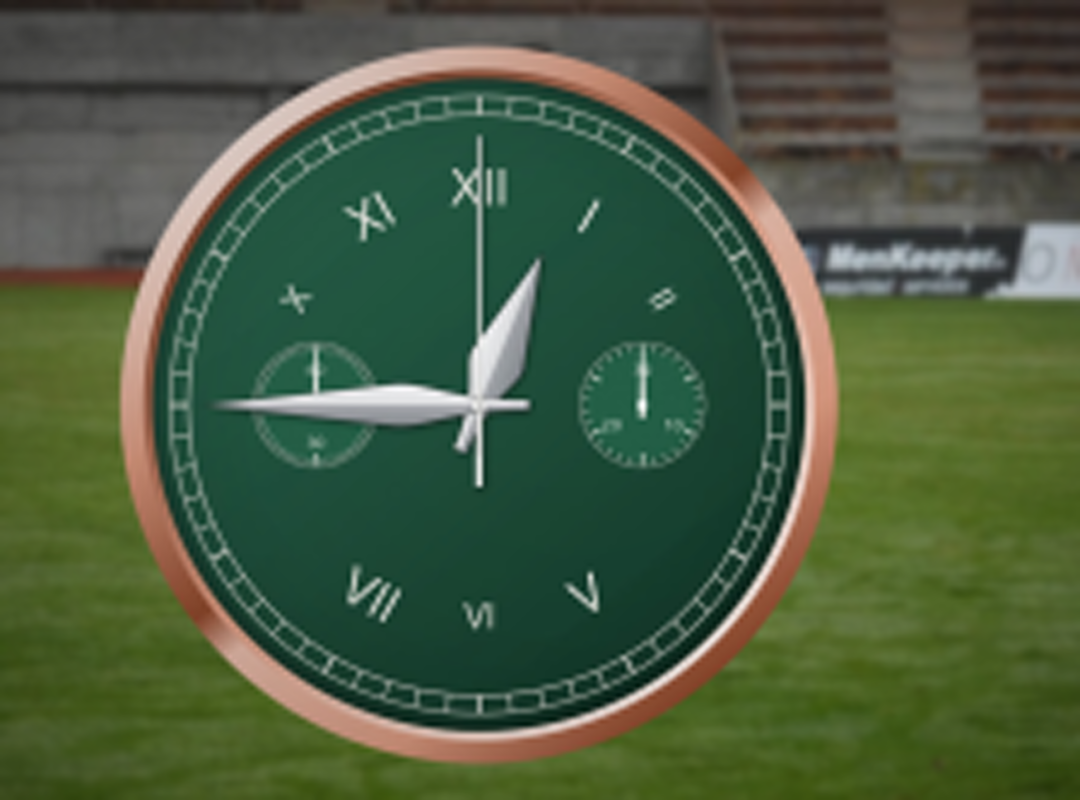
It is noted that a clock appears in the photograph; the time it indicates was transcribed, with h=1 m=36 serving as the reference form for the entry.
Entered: h=12 m=45
